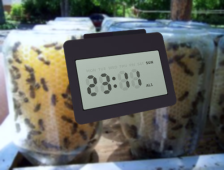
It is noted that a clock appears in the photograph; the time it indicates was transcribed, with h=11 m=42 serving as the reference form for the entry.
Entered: h=23 m=11
